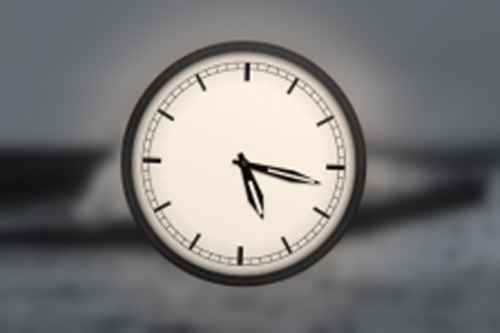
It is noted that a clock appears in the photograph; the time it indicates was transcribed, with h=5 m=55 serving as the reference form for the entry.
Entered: h=5 m=17
